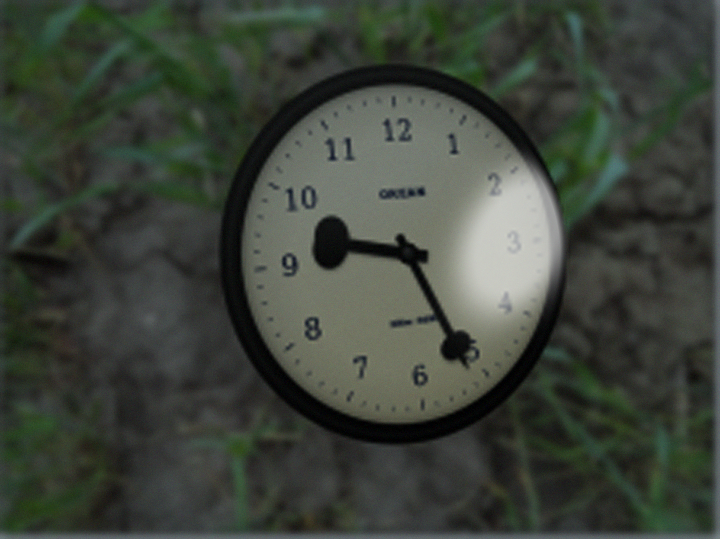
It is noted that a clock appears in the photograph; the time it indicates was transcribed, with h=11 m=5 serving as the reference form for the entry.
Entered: h=9 m=26
